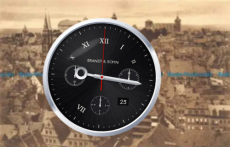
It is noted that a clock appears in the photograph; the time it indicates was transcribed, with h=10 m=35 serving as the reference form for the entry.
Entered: h=9 m=16
